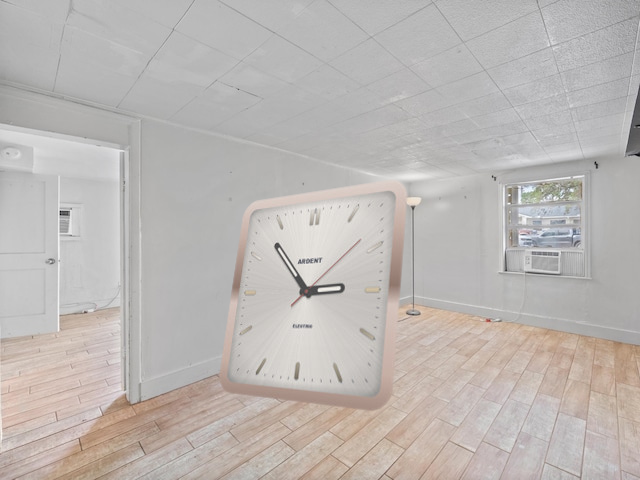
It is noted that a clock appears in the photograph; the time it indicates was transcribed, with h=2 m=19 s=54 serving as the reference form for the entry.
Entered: h=2 m=53 s=8
